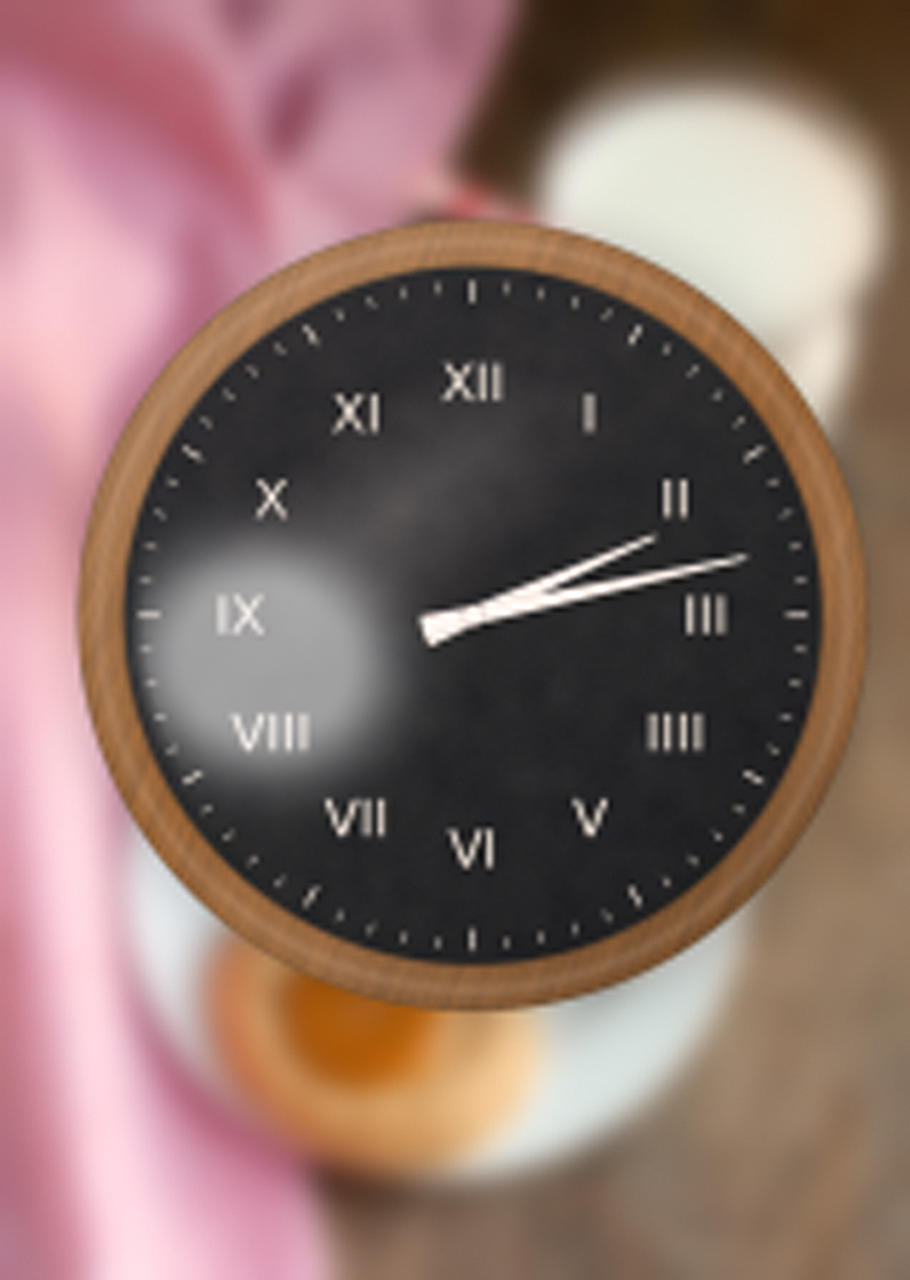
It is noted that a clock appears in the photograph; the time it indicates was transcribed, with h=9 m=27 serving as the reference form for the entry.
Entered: h=2 m=13
